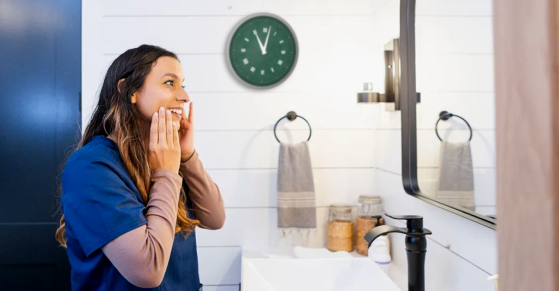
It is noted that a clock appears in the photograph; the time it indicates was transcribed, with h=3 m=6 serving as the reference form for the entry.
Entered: h=11 m=2
